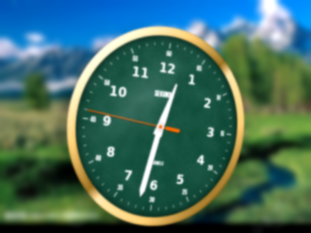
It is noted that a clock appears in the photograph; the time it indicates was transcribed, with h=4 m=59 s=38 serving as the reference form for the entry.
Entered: h=12 m=31 s=46
